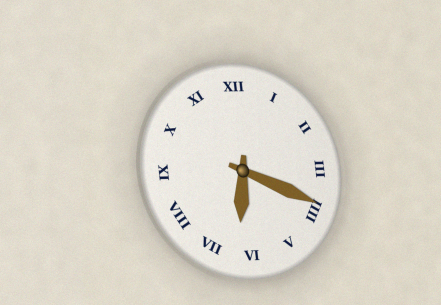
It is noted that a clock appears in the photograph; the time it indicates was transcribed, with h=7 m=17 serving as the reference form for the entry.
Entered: h=6 m=19
